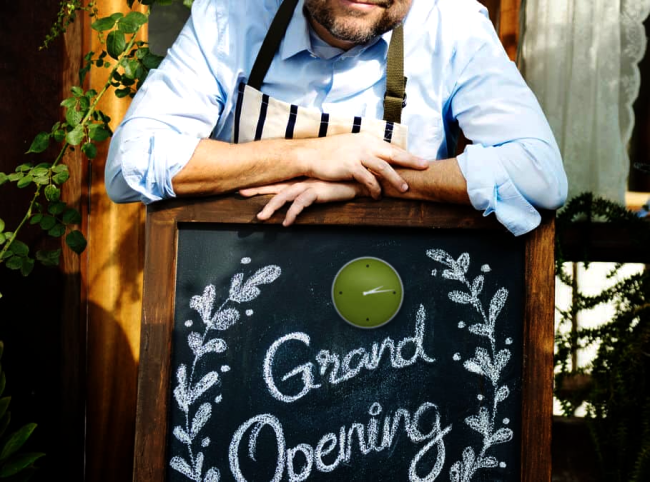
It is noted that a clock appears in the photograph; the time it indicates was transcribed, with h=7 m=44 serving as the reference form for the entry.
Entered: h=2 m=14
